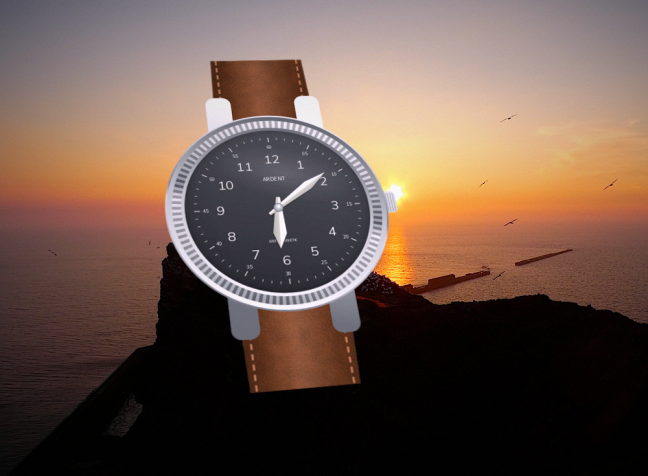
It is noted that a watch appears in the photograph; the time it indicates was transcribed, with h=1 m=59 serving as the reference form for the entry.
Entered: h=6 m=9
